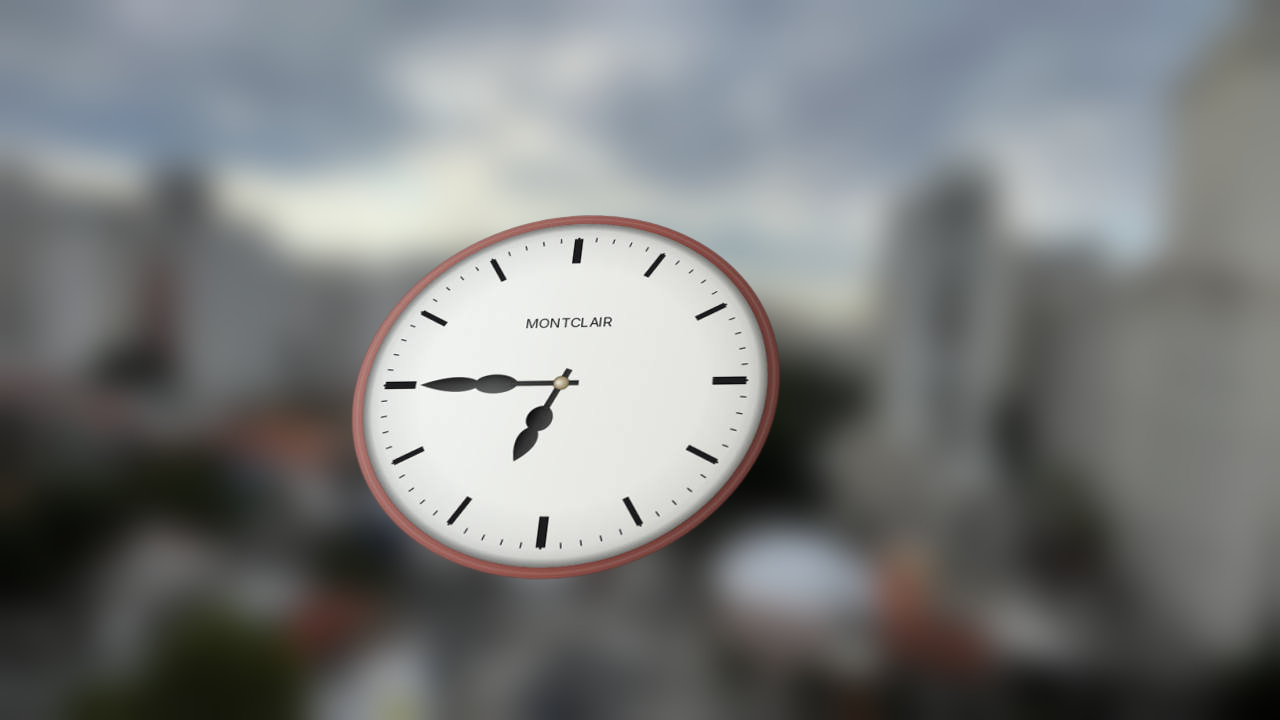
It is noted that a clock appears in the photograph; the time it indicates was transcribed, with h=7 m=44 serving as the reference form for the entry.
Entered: h=6 m=45
